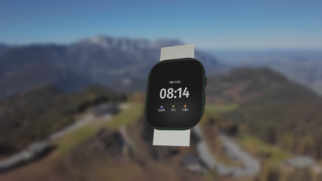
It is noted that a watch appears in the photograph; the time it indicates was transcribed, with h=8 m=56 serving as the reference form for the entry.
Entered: h=8 m=14
